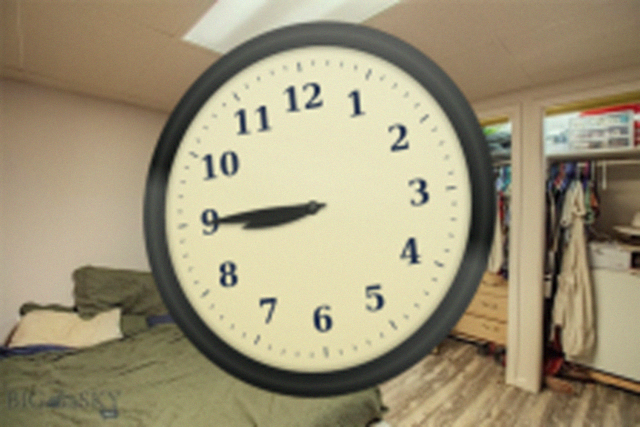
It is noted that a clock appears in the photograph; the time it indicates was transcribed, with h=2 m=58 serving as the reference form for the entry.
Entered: h=8 m=45
